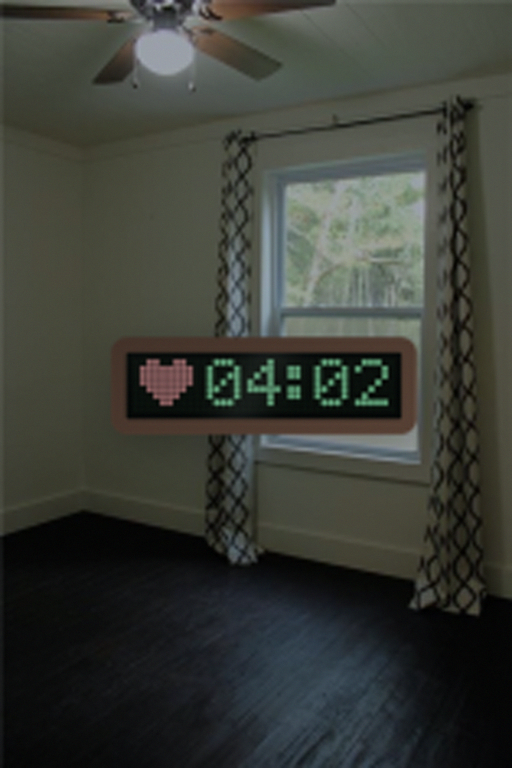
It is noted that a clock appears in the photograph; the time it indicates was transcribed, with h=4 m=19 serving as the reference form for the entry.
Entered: h=4 m=2
